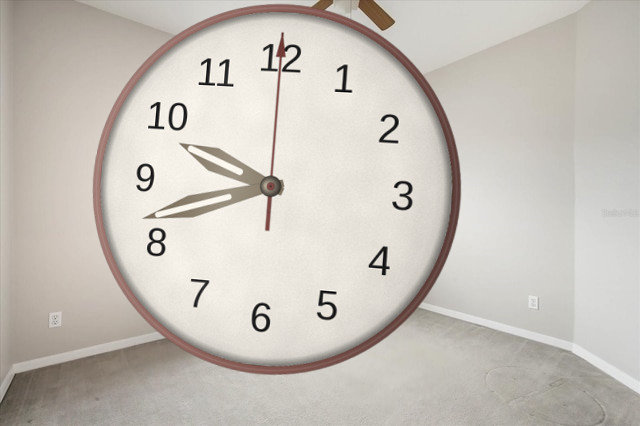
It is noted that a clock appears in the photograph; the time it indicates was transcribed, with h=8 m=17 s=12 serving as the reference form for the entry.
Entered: h=9 m=42 s=0
